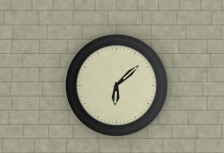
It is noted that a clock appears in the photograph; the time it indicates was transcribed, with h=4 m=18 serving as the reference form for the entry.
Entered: h=6 m=8
